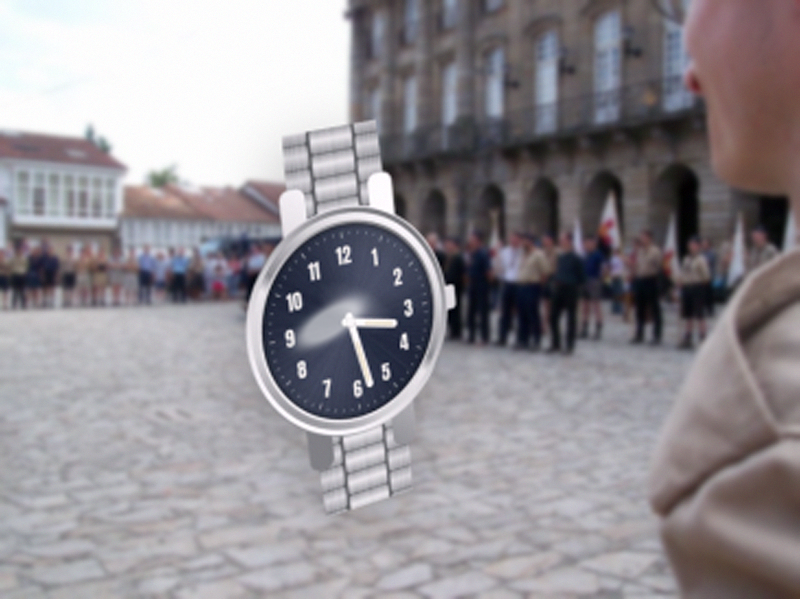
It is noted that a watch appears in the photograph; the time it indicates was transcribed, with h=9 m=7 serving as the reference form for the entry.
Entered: h=3 m=28
